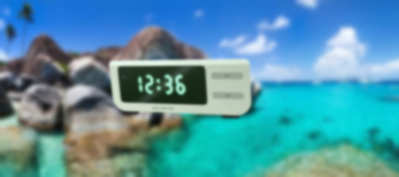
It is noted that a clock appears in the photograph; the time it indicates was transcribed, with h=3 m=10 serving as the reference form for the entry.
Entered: h=12 m=36
